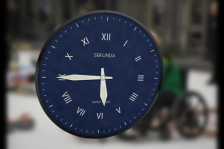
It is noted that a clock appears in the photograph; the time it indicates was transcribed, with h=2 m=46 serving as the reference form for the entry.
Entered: h=5 m=45
